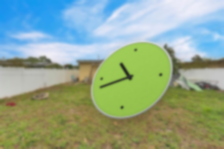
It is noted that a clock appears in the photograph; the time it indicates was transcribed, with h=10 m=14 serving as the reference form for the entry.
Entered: h=10 m=42
